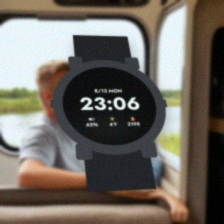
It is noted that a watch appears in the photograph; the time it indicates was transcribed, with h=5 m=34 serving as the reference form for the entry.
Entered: h=23 m=6
